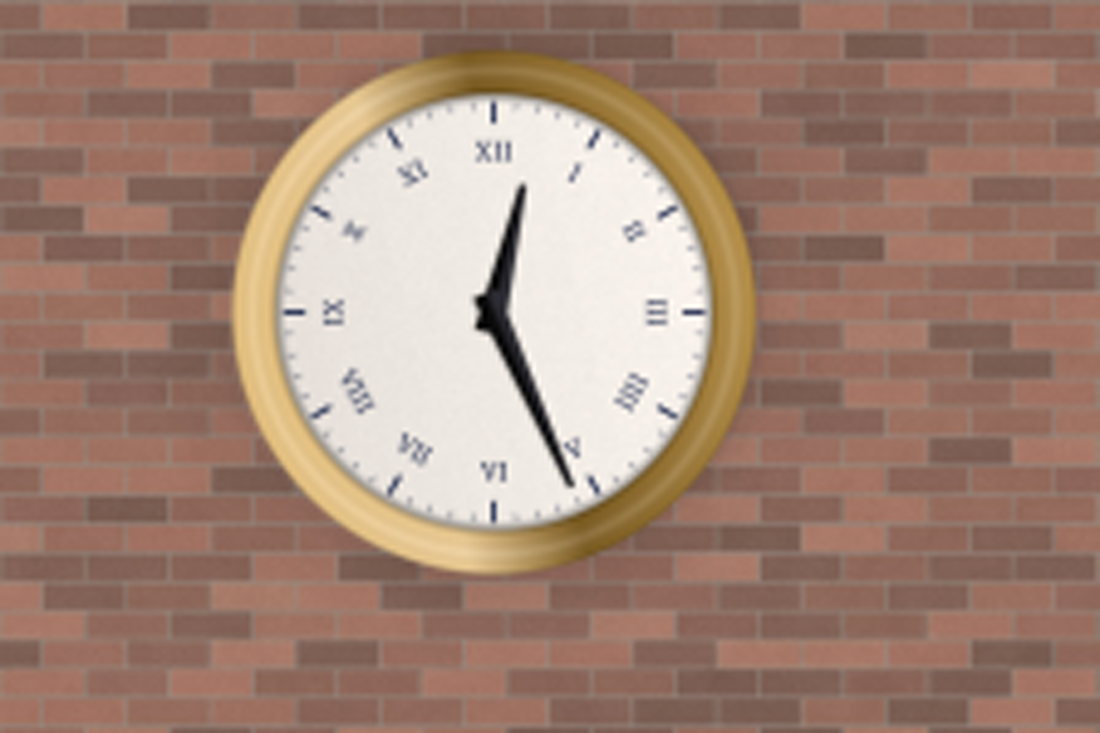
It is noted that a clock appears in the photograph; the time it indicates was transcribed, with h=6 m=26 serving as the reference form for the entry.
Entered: h=12 m=26
